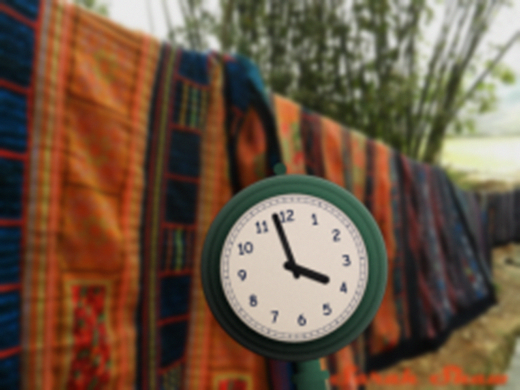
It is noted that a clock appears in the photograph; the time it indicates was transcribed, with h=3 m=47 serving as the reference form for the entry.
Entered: h=3 m=58
